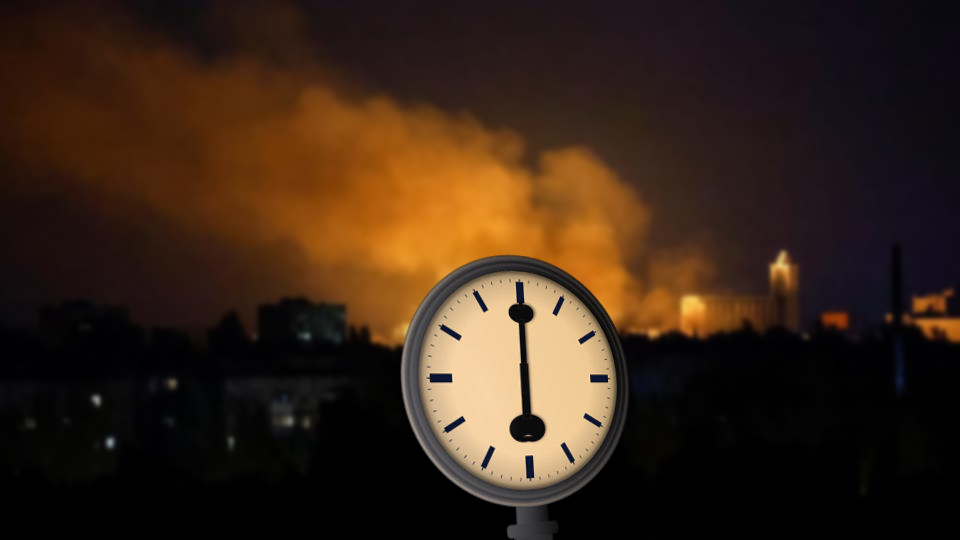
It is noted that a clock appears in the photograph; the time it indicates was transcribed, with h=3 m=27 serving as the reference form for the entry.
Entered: h=6 m=0
